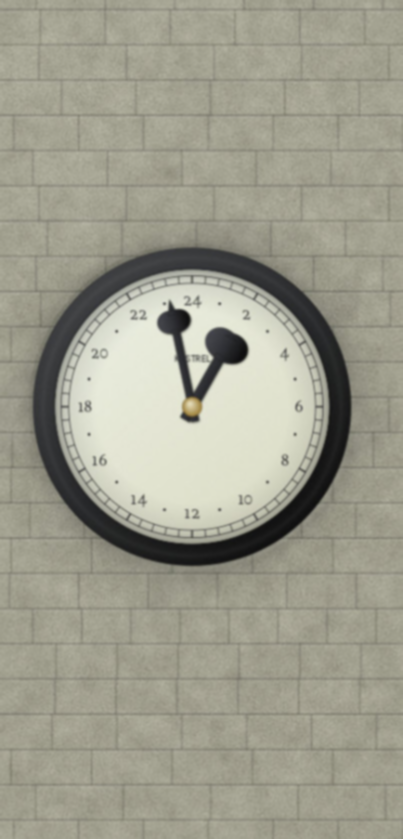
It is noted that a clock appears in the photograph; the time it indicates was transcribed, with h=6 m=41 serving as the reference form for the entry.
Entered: h=1 m=58
